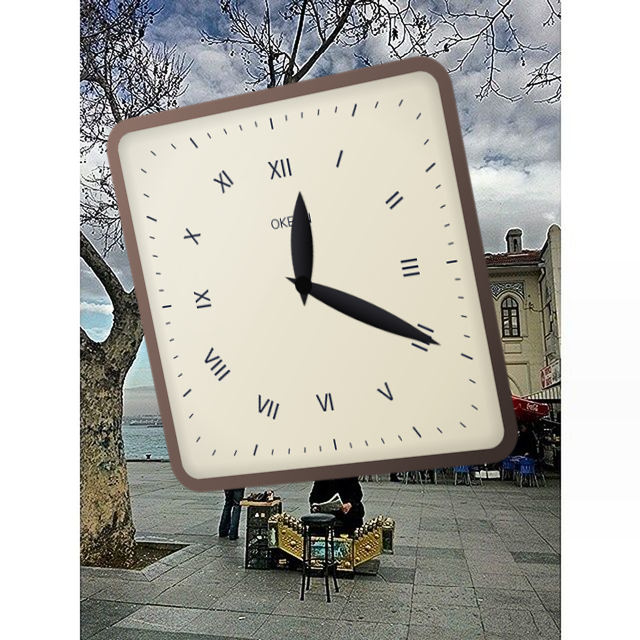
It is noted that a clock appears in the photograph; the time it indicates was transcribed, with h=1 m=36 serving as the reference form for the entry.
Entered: h=12 m=20
